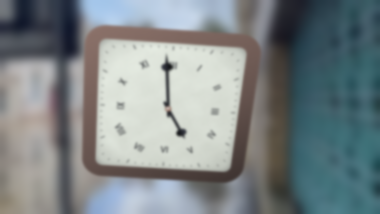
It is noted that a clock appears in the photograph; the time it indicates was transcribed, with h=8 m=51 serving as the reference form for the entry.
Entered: h=4 m=59
